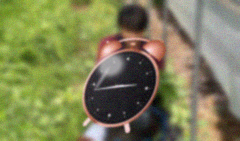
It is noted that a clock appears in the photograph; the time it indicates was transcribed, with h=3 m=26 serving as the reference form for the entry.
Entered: h=2 m=43
